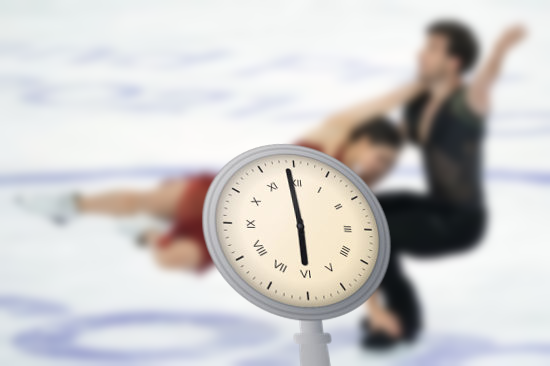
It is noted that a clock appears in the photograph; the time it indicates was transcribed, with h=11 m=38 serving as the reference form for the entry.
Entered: h=5 m=59
